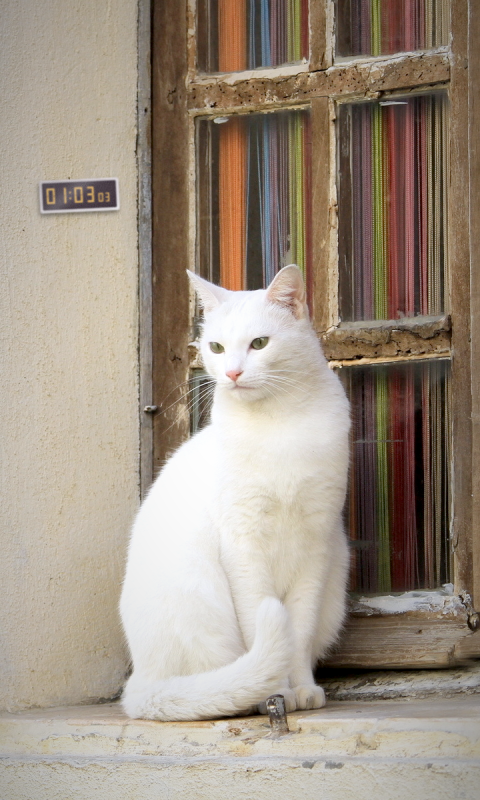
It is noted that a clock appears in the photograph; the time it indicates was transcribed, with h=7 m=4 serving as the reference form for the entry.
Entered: h=1 m=3
